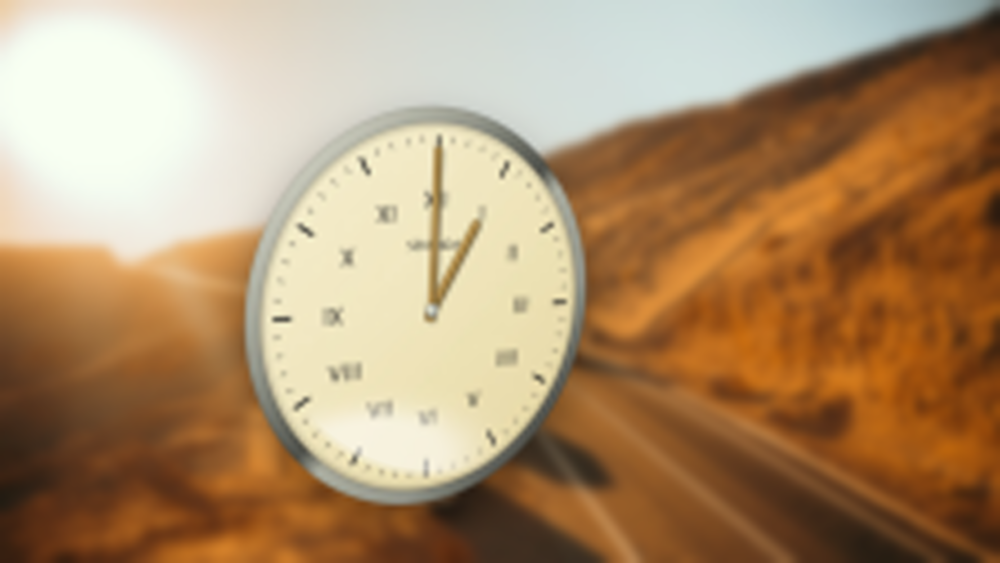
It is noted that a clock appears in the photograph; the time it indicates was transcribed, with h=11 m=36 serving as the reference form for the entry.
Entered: h=1 m=0
